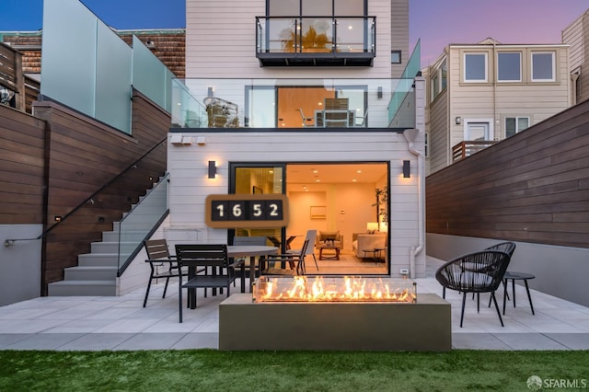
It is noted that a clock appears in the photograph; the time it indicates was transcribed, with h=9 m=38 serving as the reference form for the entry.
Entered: h=16 m=52
